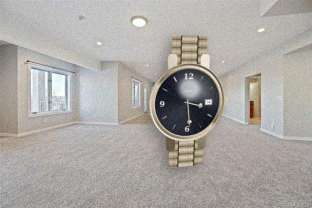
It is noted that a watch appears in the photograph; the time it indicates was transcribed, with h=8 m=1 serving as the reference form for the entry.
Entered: h=3 m=29
